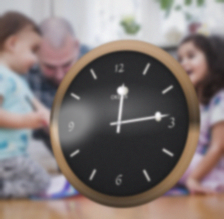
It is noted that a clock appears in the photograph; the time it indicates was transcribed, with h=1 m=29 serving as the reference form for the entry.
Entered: h=12 m=14
